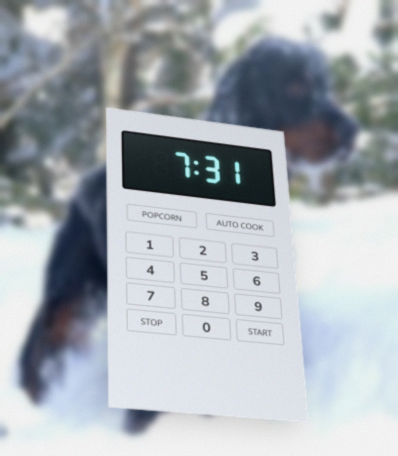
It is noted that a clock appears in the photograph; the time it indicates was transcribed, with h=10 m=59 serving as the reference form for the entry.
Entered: h=7 m=31
